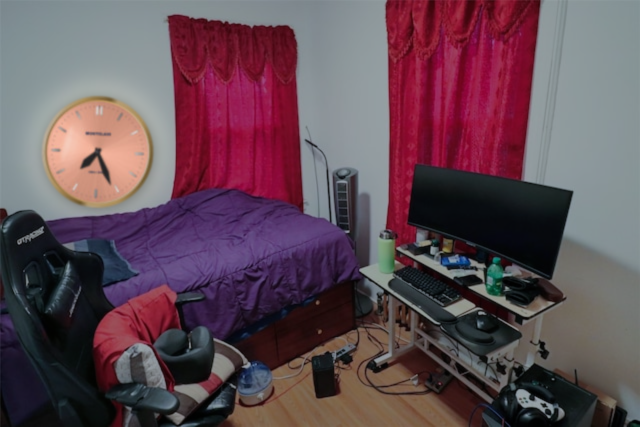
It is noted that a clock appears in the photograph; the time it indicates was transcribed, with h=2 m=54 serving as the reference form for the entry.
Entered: h=7 m=26
